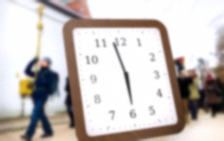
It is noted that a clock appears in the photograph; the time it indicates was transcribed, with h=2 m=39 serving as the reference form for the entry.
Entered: h=5 m=58
